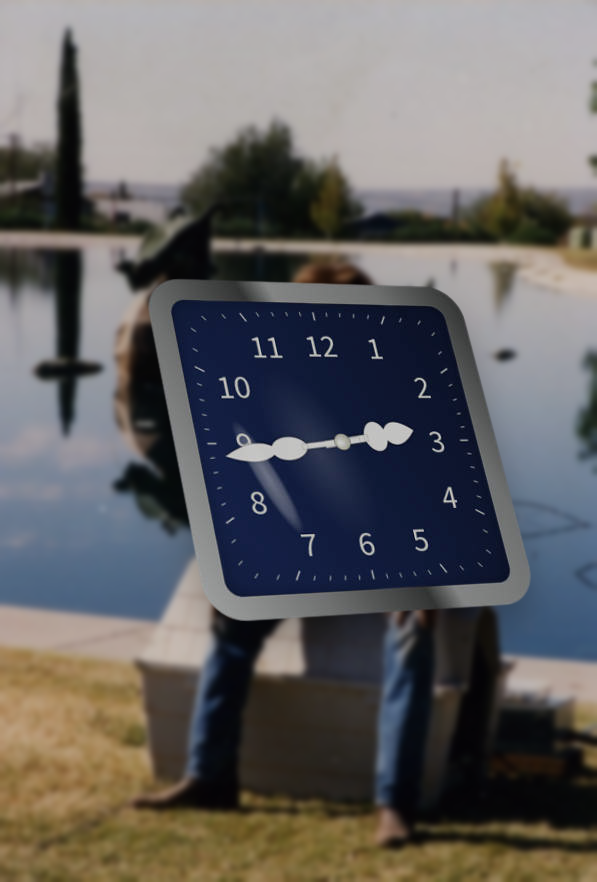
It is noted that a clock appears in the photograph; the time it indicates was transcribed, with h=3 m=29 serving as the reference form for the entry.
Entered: h=2 m=44
